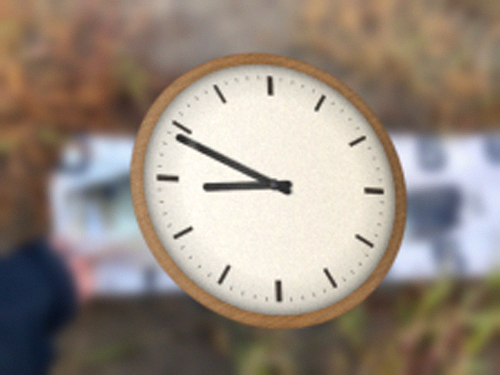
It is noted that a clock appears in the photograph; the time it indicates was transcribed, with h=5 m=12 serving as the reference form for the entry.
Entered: h=8 m=49
